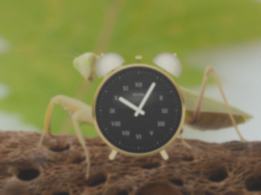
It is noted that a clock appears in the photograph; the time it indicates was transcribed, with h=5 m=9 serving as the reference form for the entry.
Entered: h=10 m=5
